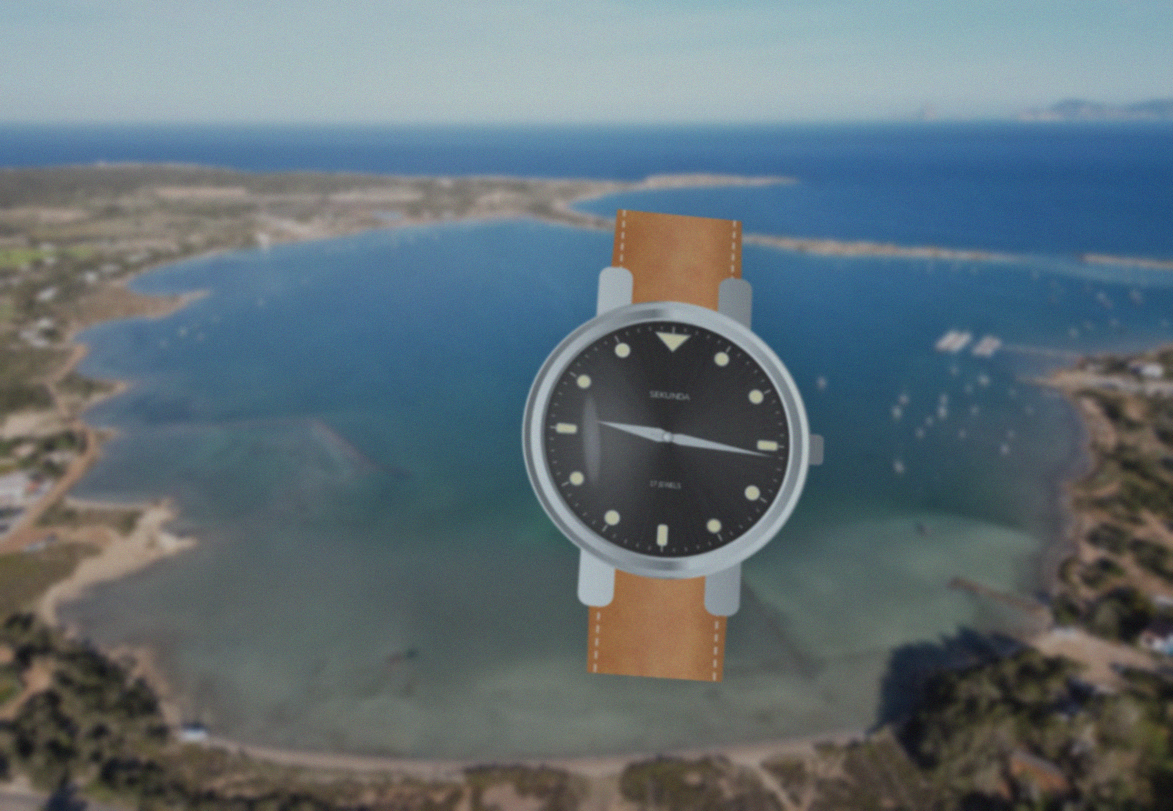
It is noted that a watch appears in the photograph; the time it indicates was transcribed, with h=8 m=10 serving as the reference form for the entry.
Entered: h=9 m=16
